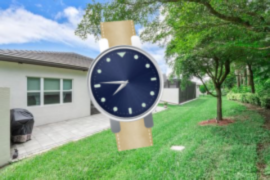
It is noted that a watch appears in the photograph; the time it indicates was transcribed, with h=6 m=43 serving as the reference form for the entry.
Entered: h=7 m=46
